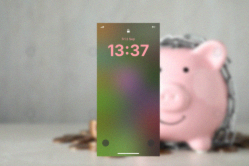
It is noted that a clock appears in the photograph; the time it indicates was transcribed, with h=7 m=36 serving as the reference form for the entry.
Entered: h=13 m=37
